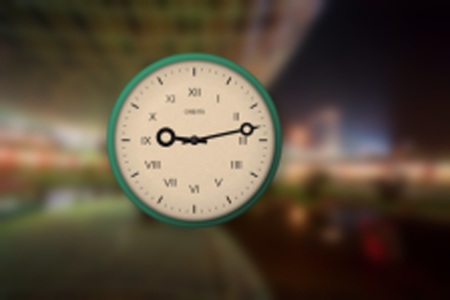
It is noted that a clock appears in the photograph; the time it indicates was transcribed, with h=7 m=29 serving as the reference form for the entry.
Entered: h=9 m=13
